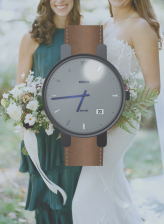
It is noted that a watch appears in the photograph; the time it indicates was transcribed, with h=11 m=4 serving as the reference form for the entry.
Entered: h=6 m=44
